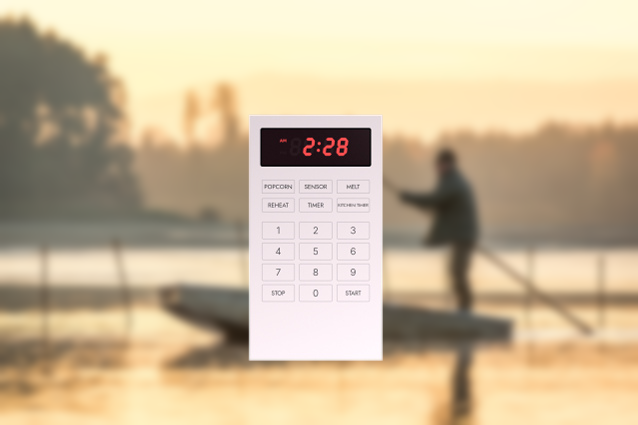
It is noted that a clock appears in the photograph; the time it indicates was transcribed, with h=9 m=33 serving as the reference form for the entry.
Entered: h=2 m=28
